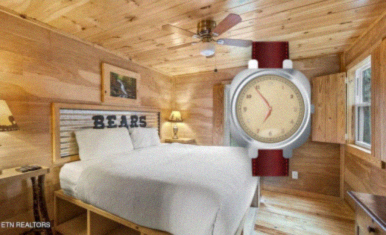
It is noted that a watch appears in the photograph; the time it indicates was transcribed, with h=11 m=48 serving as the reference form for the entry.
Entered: h=6 m=54
